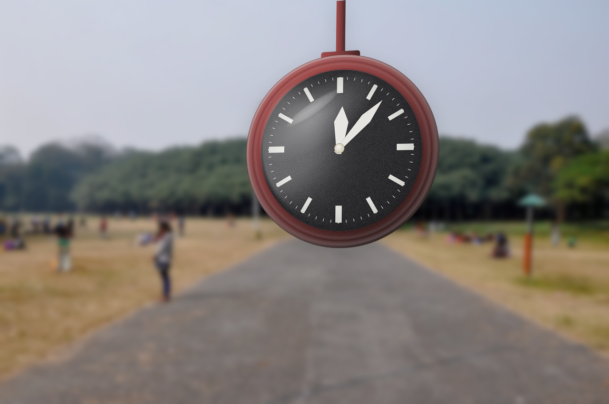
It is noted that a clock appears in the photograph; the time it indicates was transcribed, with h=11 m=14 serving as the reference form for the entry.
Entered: h=12 m=7
